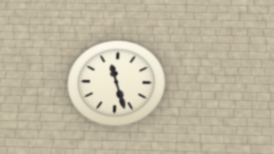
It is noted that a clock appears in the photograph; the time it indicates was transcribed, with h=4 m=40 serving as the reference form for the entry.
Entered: h=11 m=27
